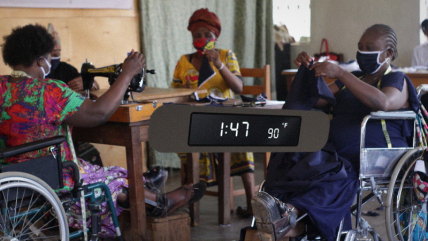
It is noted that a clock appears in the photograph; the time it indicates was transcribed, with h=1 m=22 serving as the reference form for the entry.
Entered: h=1 m=47
